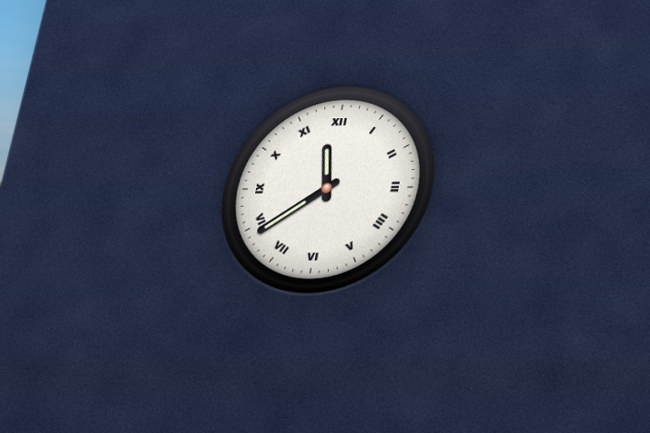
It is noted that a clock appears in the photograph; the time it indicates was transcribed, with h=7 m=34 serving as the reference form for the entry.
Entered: h=11 m=39
